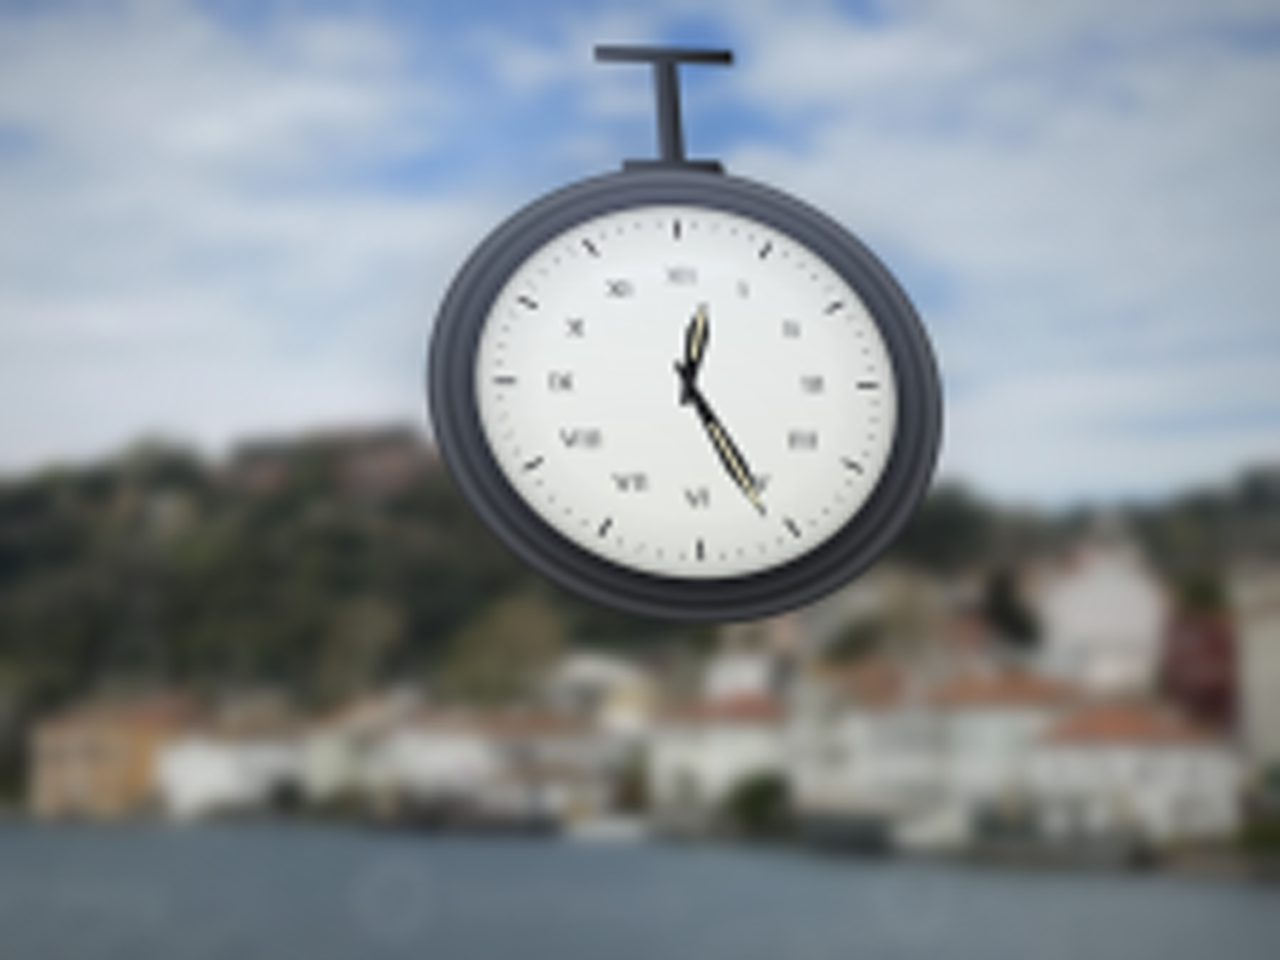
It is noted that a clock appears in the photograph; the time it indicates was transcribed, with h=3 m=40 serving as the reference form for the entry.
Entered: h=12 m=26
